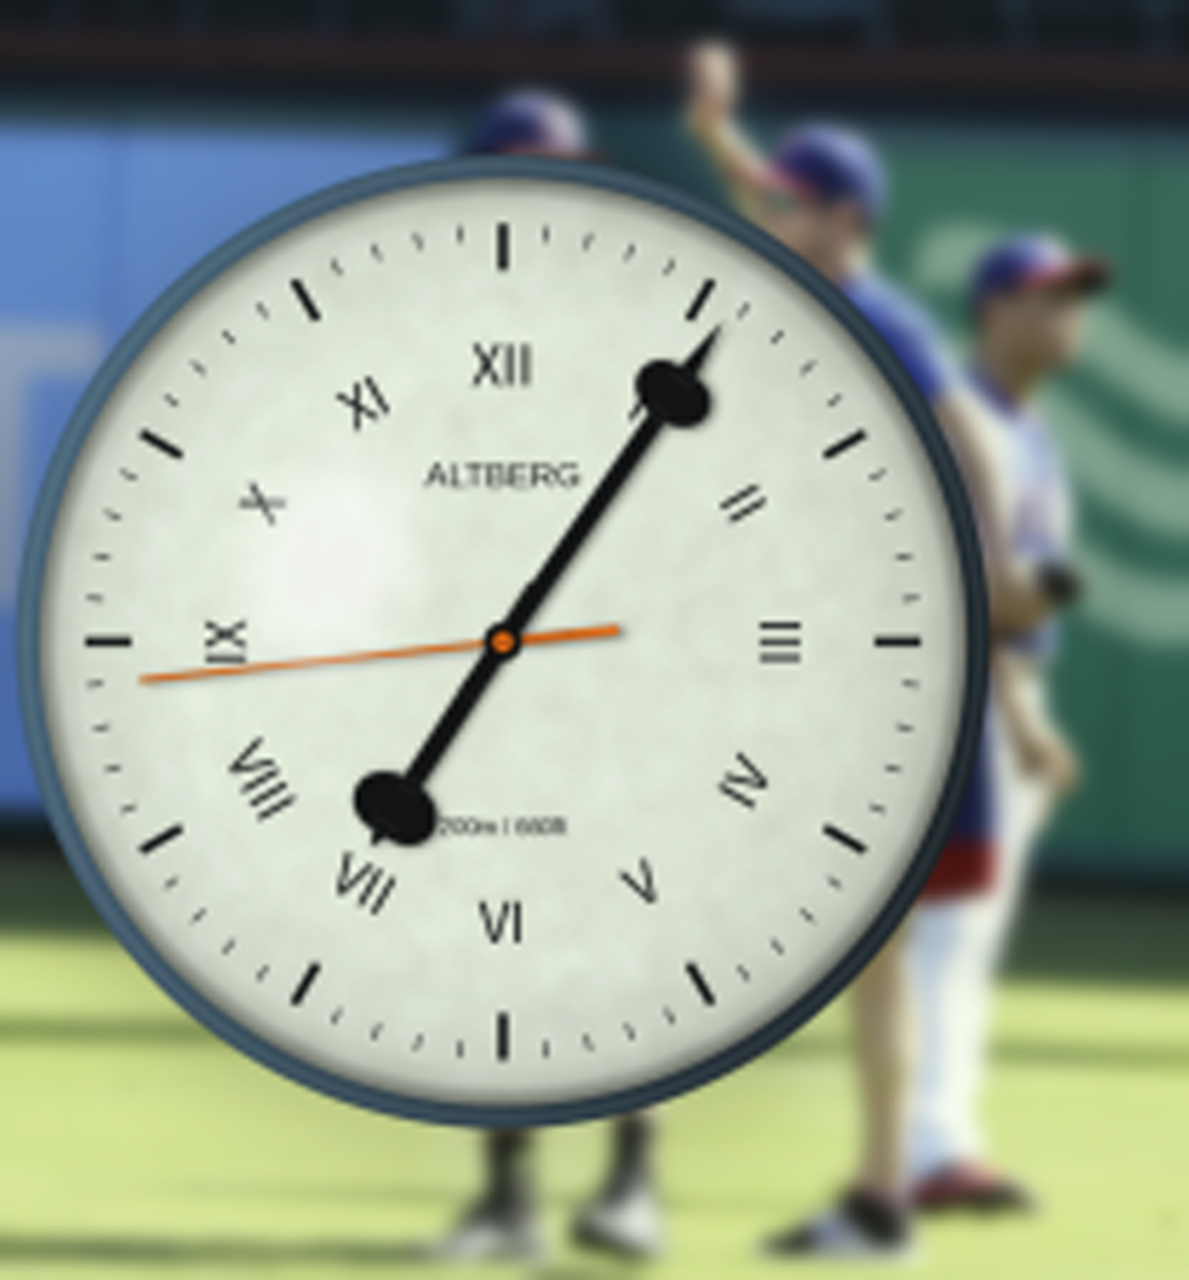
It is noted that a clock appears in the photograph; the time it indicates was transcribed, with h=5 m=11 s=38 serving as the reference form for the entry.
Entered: h=7 m=5 s=44
